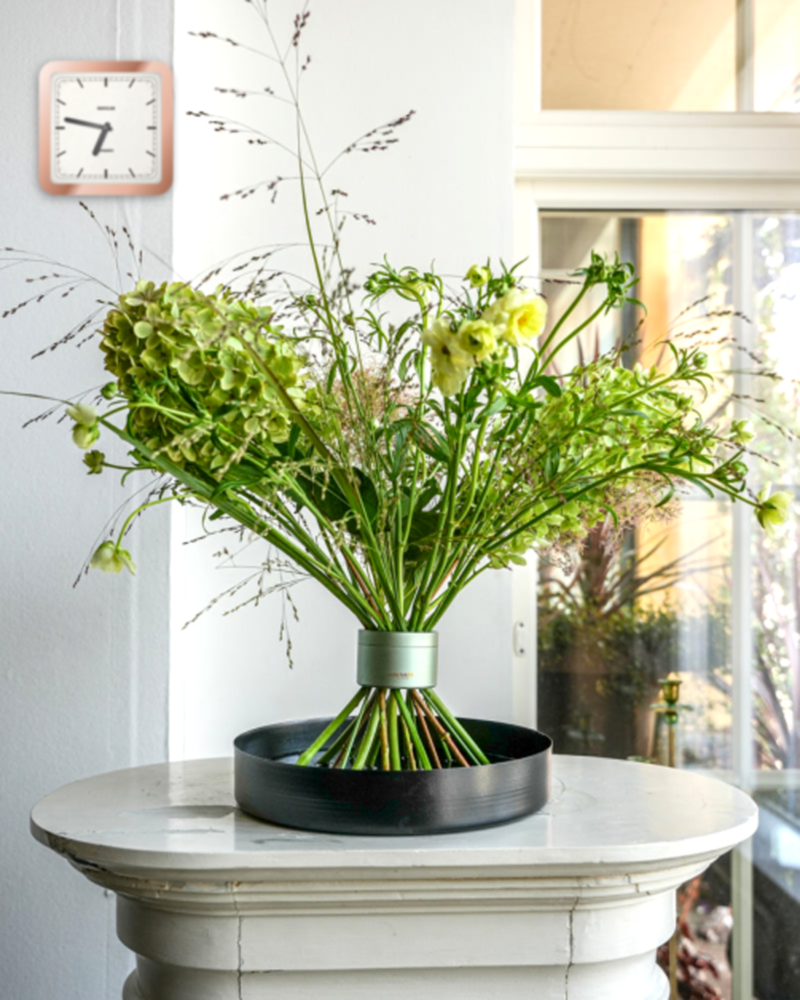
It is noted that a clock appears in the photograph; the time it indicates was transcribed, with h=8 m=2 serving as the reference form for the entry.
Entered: h=6 m=47
